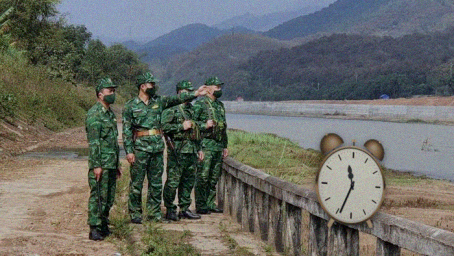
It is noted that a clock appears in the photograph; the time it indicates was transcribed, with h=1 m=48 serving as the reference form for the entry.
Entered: h=11 m=34
